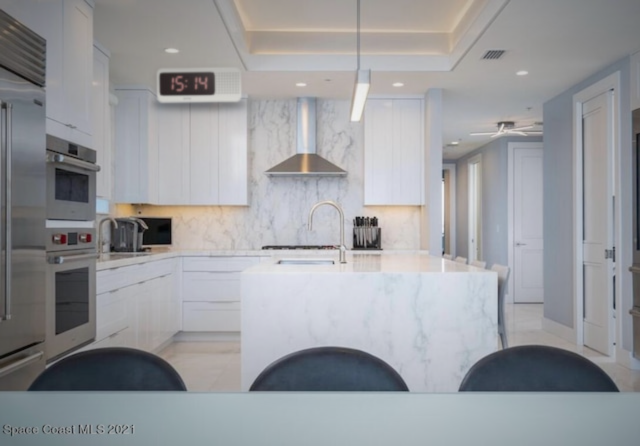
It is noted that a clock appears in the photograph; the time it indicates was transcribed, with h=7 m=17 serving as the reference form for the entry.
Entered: h=15 m=14
